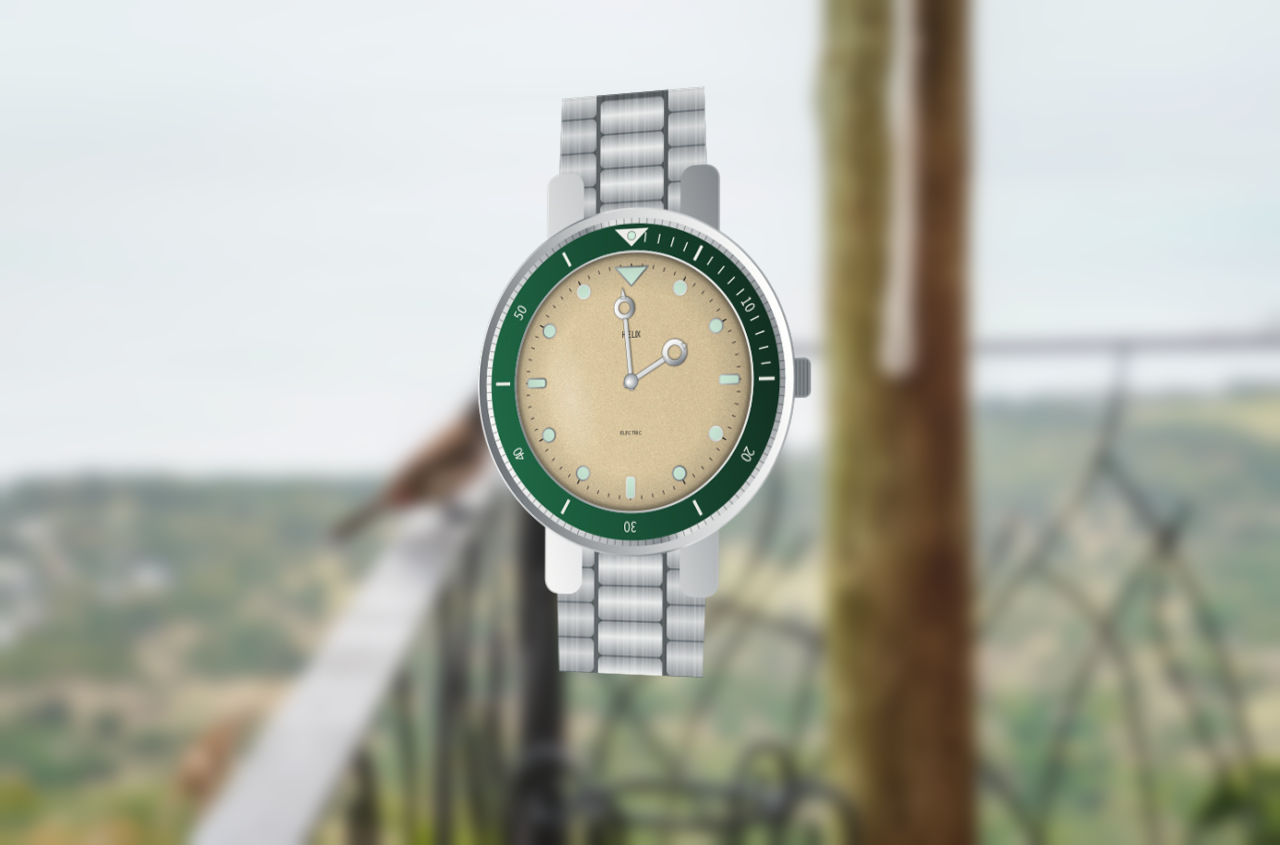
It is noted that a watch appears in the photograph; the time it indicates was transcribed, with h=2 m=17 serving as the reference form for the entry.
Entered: h=1 m=59
